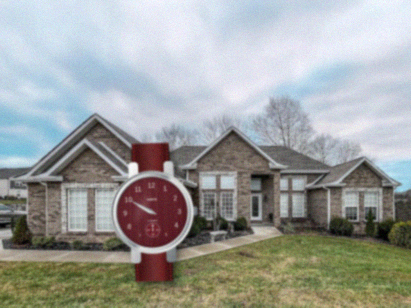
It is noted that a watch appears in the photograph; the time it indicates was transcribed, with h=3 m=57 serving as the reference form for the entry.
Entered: h=9 m=50
